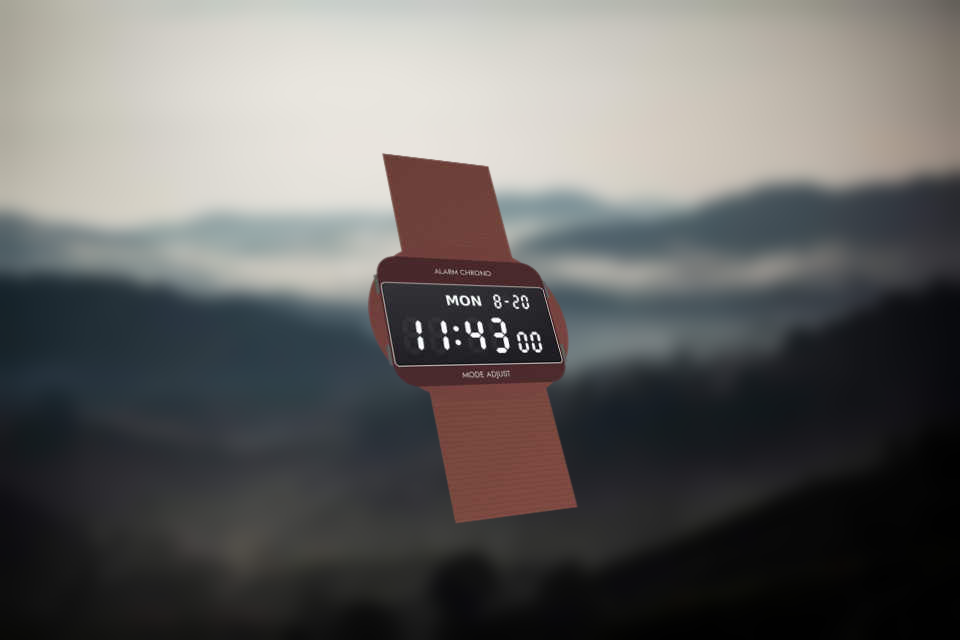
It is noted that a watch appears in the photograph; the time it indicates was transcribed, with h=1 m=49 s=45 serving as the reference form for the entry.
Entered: h=11 m=43 s=0
